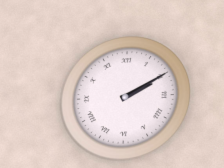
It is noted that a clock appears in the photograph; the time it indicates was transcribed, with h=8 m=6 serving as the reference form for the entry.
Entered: h=2 m=10
